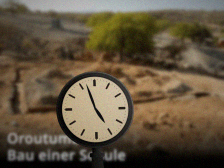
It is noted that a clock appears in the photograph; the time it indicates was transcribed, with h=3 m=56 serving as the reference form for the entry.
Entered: h=4 m=57
